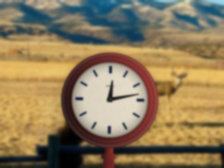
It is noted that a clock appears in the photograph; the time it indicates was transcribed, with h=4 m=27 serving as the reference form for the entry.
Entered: h=12 m=13
